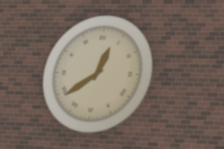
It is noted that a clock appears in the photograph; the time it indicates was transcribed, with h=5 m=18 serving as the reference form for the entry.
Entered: h=12 m=39
